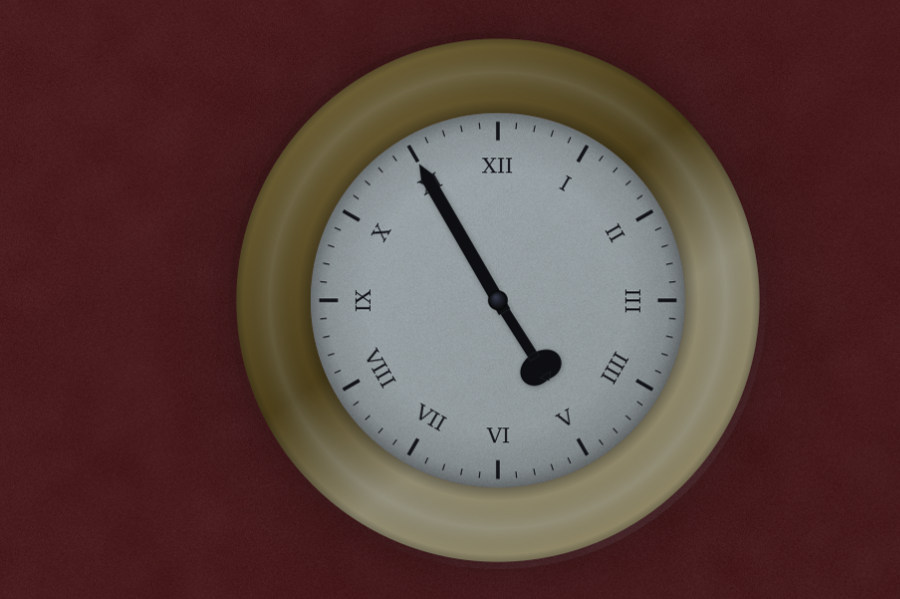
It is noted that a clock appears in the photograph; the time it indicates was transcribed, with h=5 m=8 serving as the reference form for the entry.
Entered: h=4 m=55
